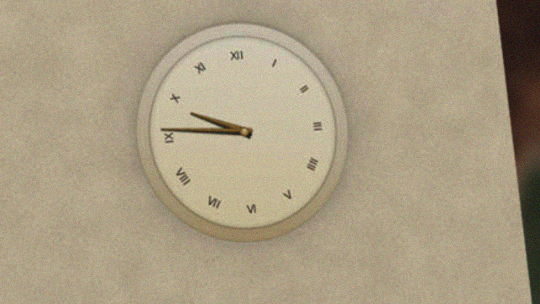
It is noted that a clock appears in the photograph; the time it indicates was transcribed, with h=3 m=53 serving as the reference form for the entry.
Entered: h=9 m=46
